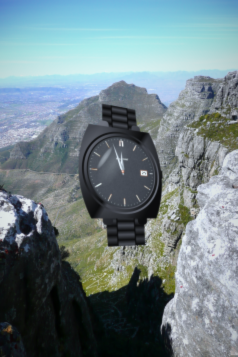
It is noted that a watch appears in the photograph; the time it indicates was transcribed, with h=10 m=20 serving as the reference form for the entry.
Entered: h=11 m=57
